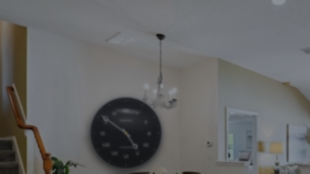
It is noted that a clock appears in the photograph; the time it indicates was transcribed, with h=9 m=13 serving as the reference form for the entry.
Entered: h=4 m=51
